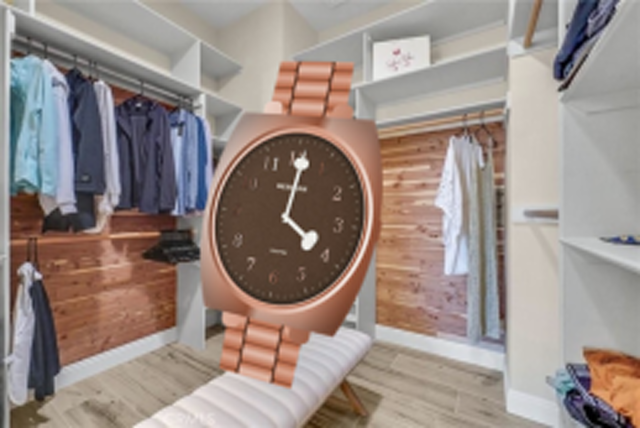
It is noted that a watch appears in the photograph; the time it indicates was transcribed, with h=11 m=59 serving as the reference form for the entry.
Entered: h=4 m=1
